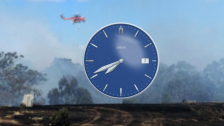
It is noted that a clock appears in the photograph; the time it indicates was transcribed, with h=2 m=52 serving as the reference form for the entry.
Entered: h=7 m=41
